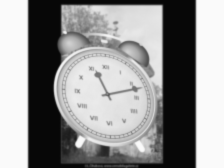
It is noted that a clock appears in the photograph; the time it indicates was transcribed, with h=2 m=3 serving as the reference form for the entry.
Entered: h=11 m=12
